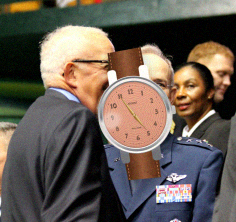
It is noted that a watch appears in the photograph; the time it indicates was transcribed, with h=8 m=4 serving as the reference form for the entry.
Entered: h=4 m=55
